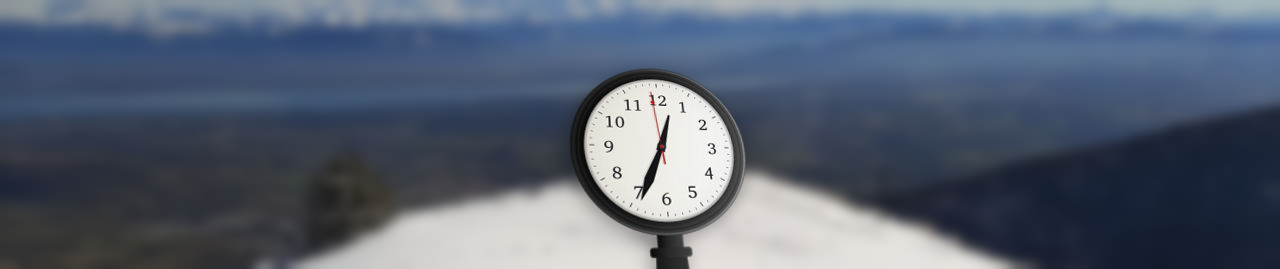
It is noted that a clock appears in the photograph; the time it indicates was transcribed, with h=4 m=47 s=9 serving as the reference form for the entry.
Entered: h=12 m=33 s=59
